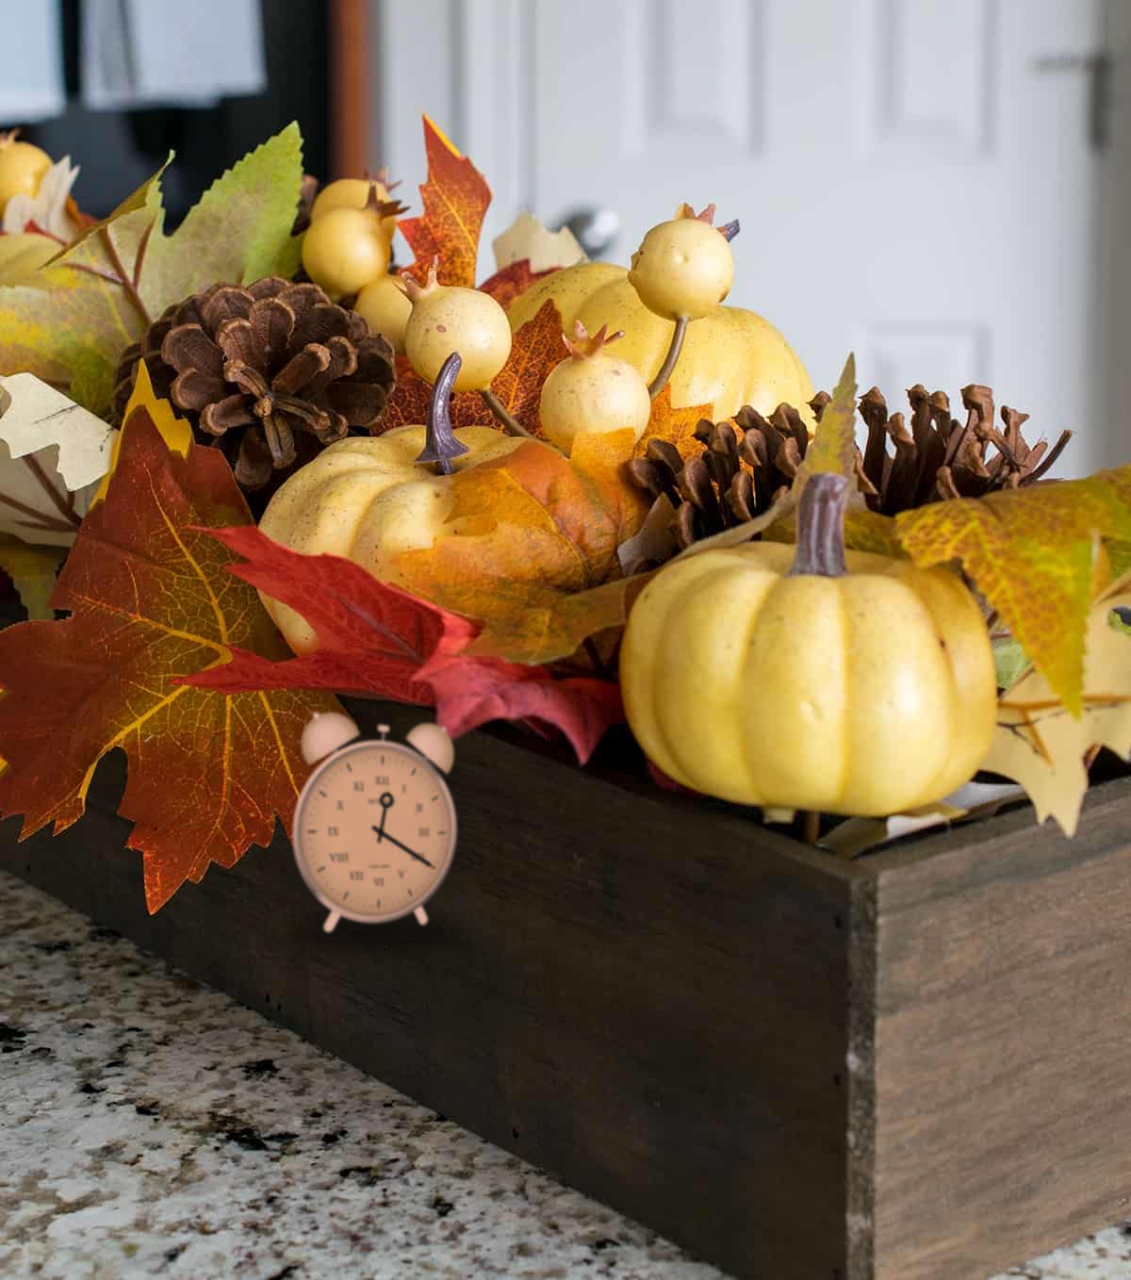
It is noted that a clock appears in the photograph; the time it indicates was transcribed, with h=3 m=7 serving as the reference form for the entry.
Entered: h=12 m=20
